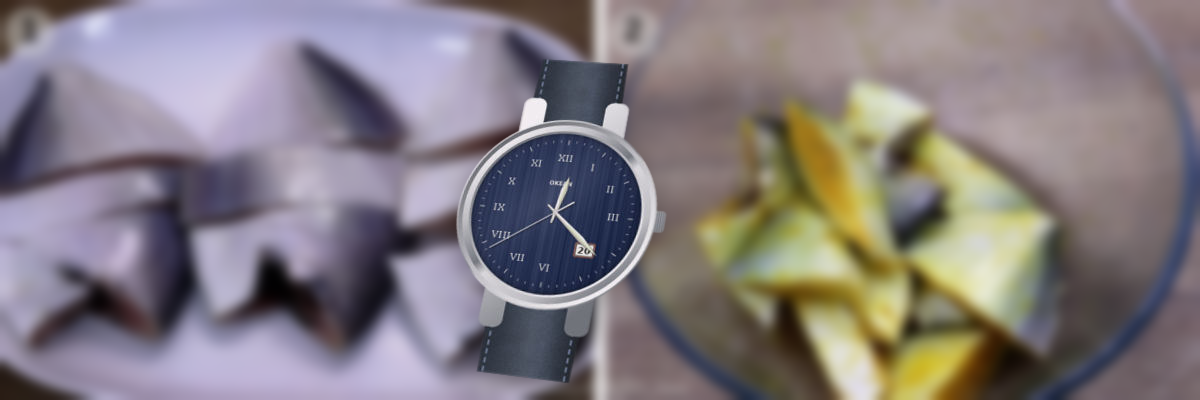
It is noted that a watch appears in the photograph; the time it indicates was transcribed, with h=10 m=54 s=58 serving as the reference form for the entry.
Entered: h=12 m=21 s=39
